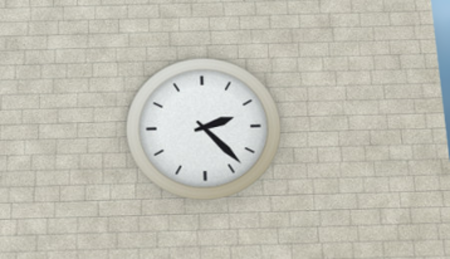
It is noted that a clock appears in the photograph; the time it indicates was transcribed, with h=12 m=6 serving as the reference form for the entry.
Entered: h=2 m=23
